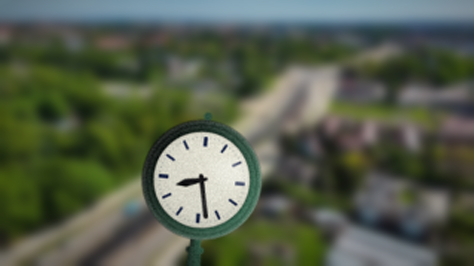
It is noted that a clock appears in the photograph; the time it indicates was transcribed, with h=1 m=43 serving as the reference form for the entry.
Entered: h=8 m=28
